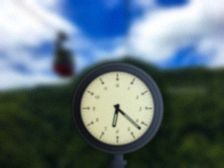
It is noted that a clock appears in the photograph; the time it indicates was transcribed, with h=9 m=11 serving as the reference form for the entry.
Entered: h=6 m=22
